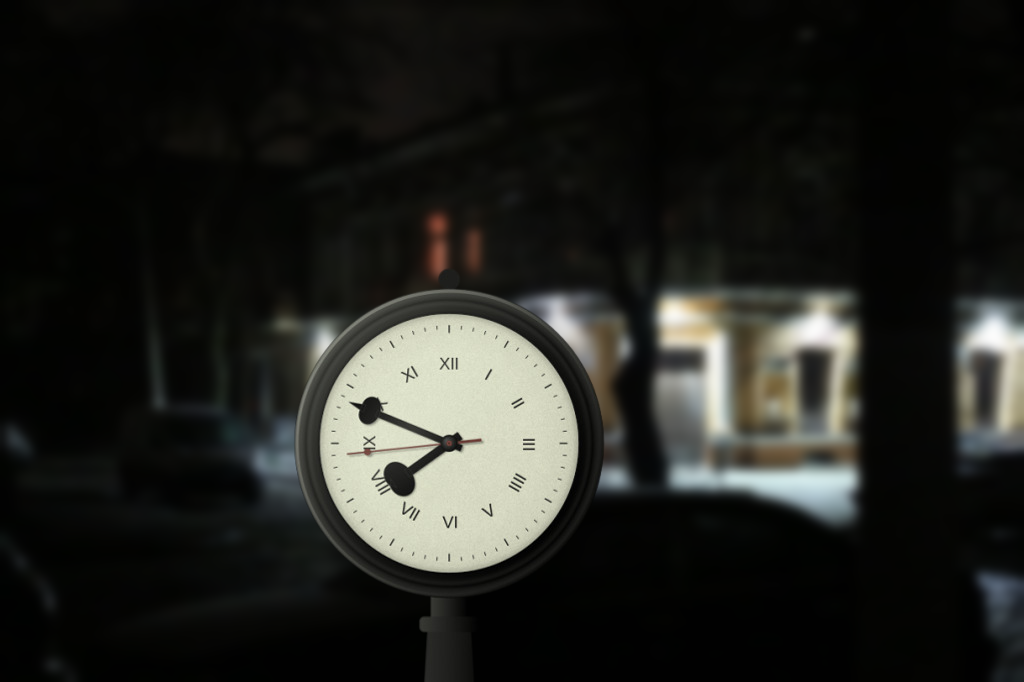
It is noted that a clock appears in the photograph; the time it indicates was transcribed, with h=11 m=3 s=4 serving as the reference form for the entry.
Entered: h=7 m=48 s=44
